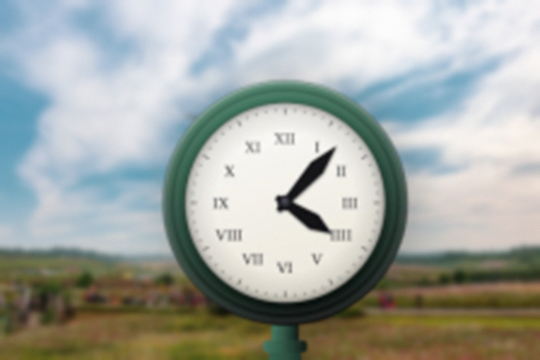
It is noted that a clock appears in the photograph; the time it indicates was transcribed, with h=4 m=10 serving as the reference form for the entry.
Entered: h=4 m=7
